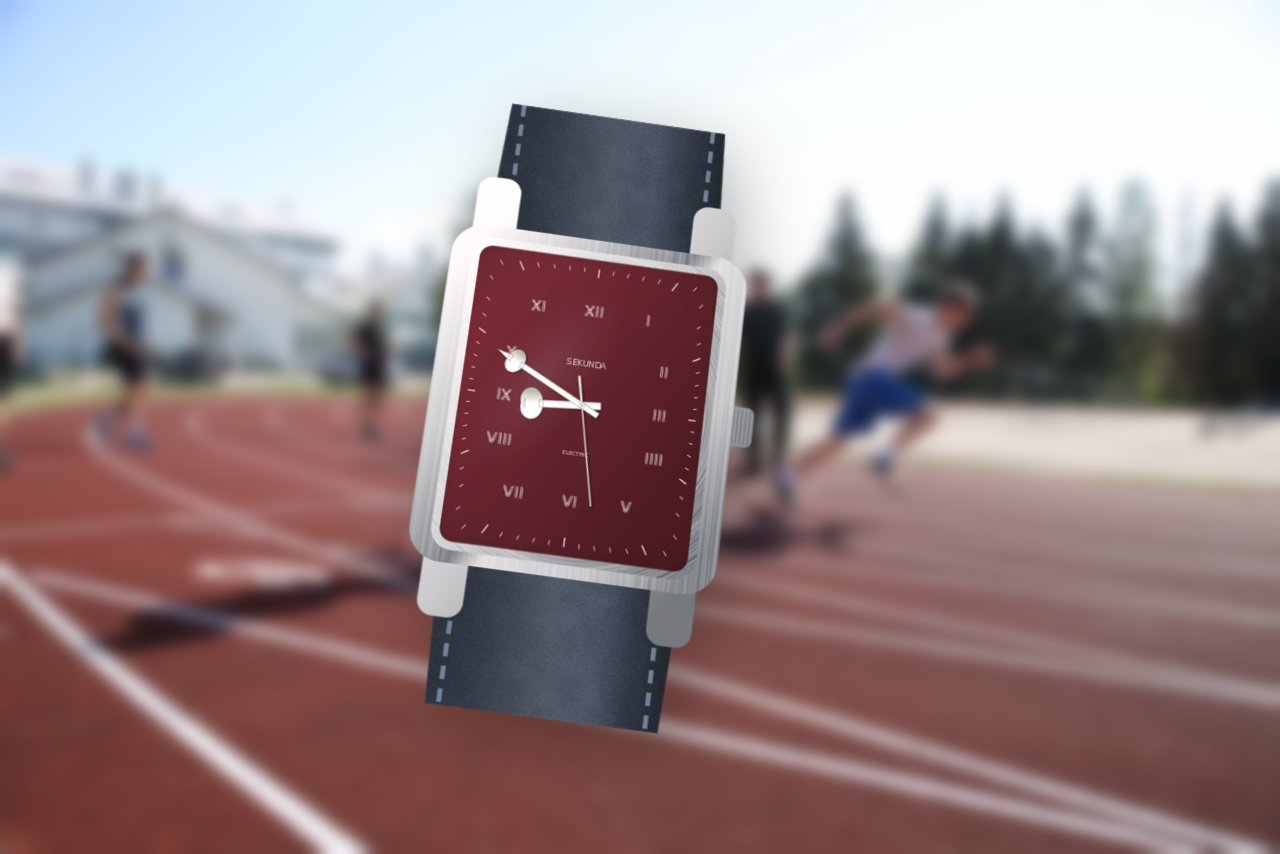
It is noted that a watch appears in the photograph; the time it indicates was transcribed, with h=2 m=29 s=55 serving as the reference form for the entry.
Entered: h=8 m=49 s=28
